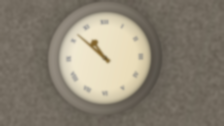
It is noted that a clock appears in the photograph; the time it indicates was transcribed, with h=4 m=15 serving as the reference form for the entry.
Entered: h=10 m=52
